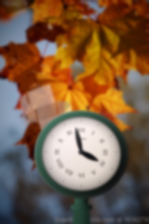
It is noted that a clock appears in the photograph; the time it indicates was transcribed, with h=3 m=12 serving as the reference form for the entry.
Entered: h=3 m=58
